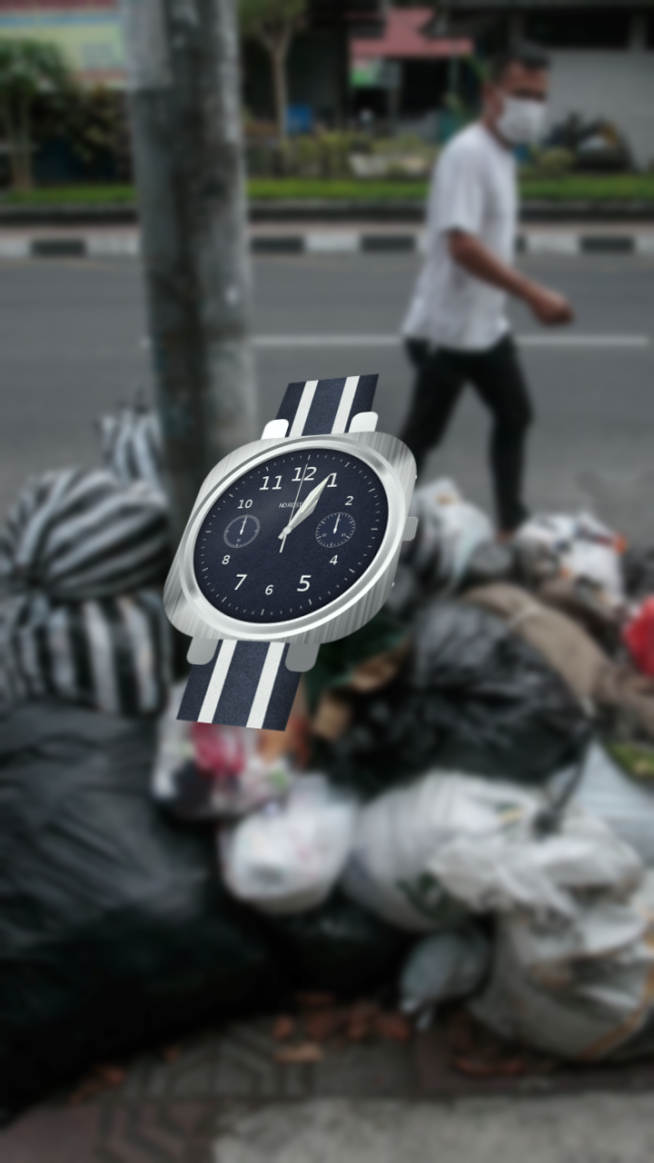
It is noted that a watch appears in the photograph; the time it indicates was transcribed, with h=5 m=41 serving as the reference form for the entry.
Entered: h=1 m=4
